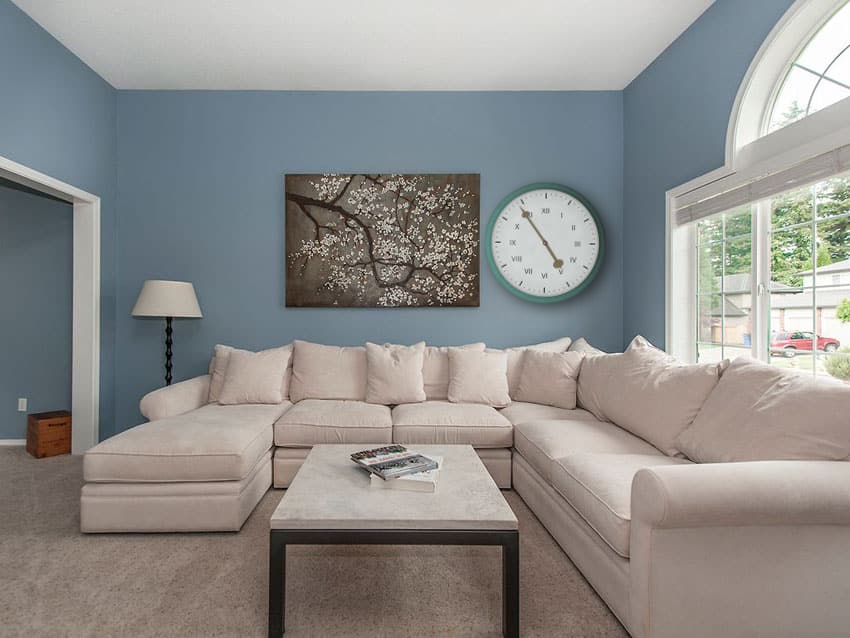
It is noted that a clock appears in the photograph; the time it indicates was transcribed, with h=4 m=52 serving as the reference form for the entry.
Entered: h=4 m=54
